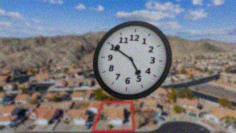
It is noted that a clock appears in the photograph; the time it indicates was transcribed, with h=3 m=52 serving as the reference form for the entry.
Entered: h=4 m=50
